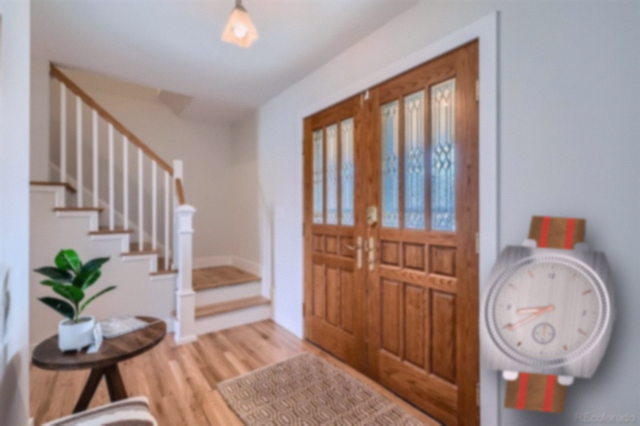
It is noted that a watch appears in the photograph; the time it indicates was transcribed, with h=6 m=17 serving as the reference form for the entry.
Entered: h=8 m=39
